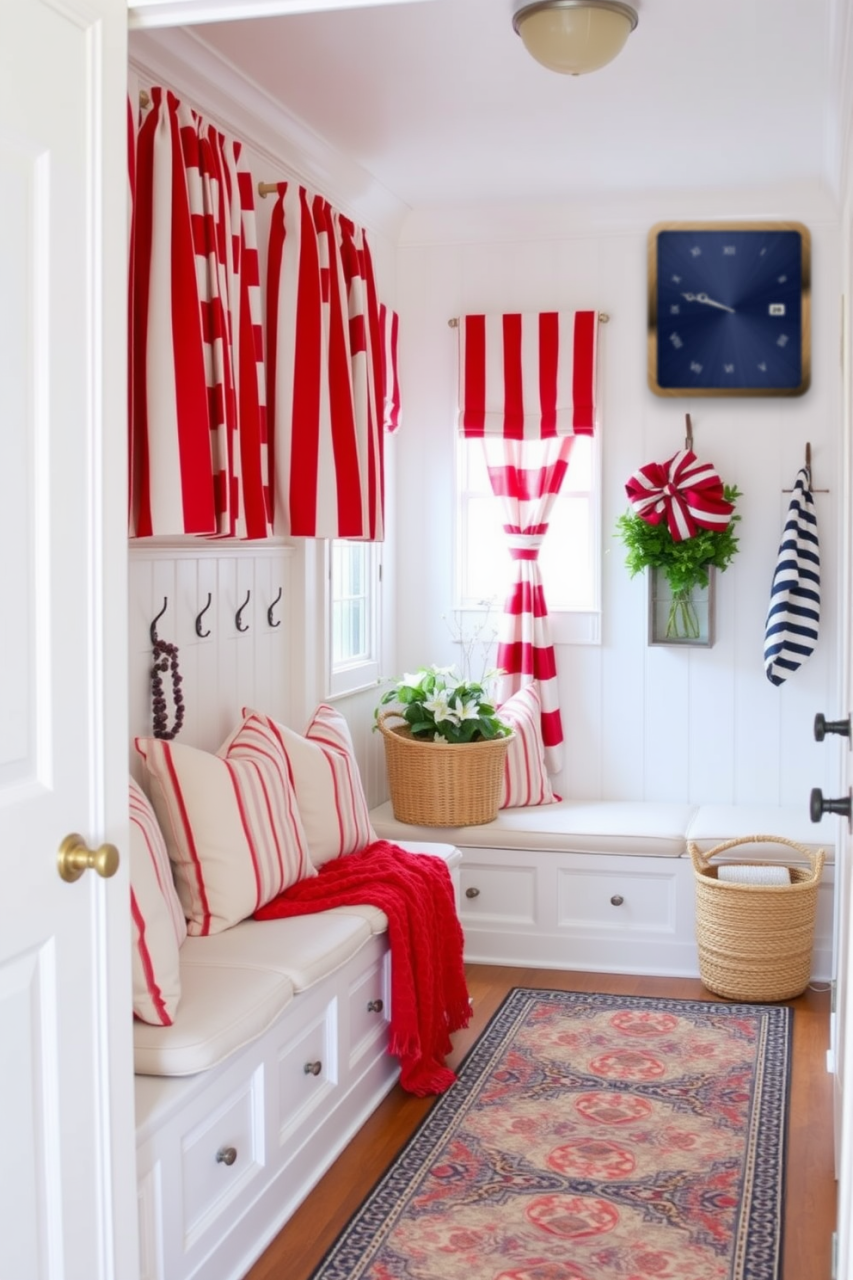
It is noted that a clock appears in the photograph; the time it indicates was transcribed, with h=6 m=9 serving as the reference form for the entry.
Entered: h=9 m=48
